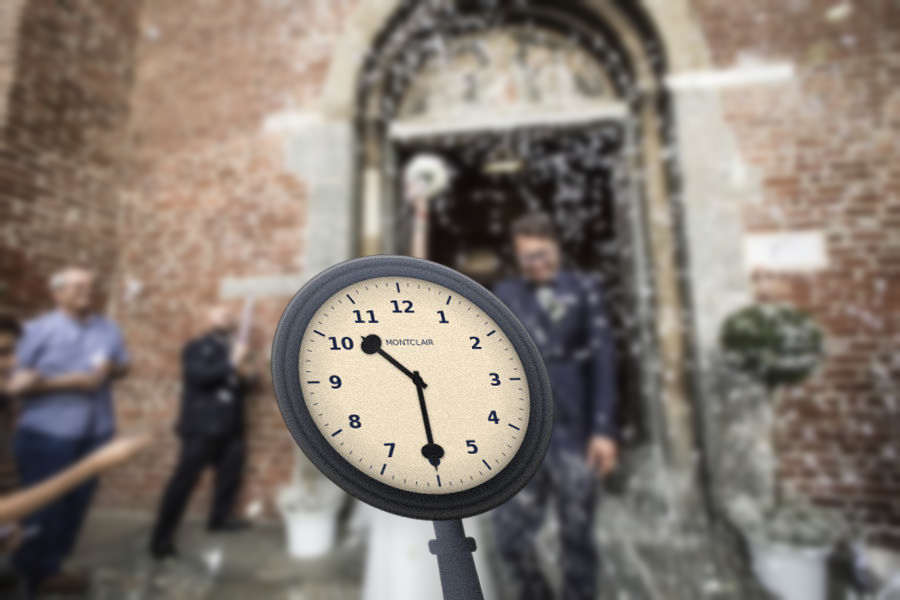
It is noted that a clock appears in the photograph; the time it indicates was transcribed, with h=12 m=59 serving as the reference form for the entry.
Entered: h=10 m=30
